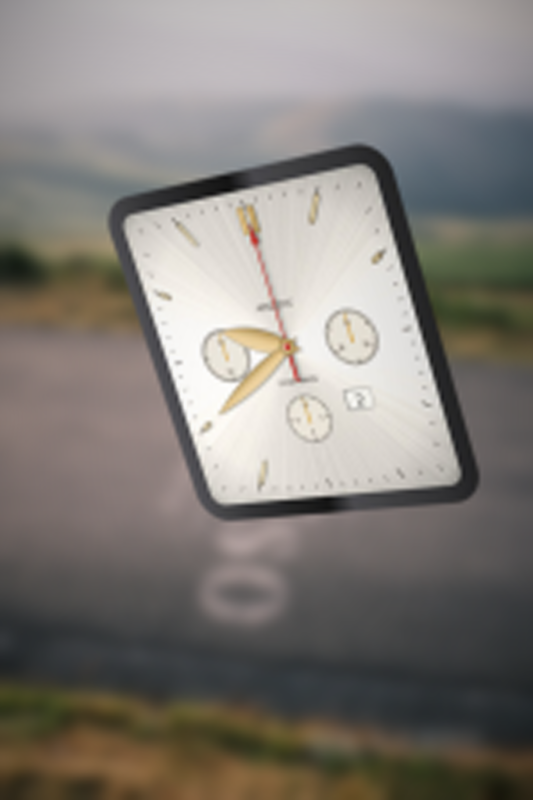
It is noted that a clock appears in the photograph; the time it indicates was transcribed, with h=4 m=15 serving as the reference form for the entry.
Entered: h=9 m=40
